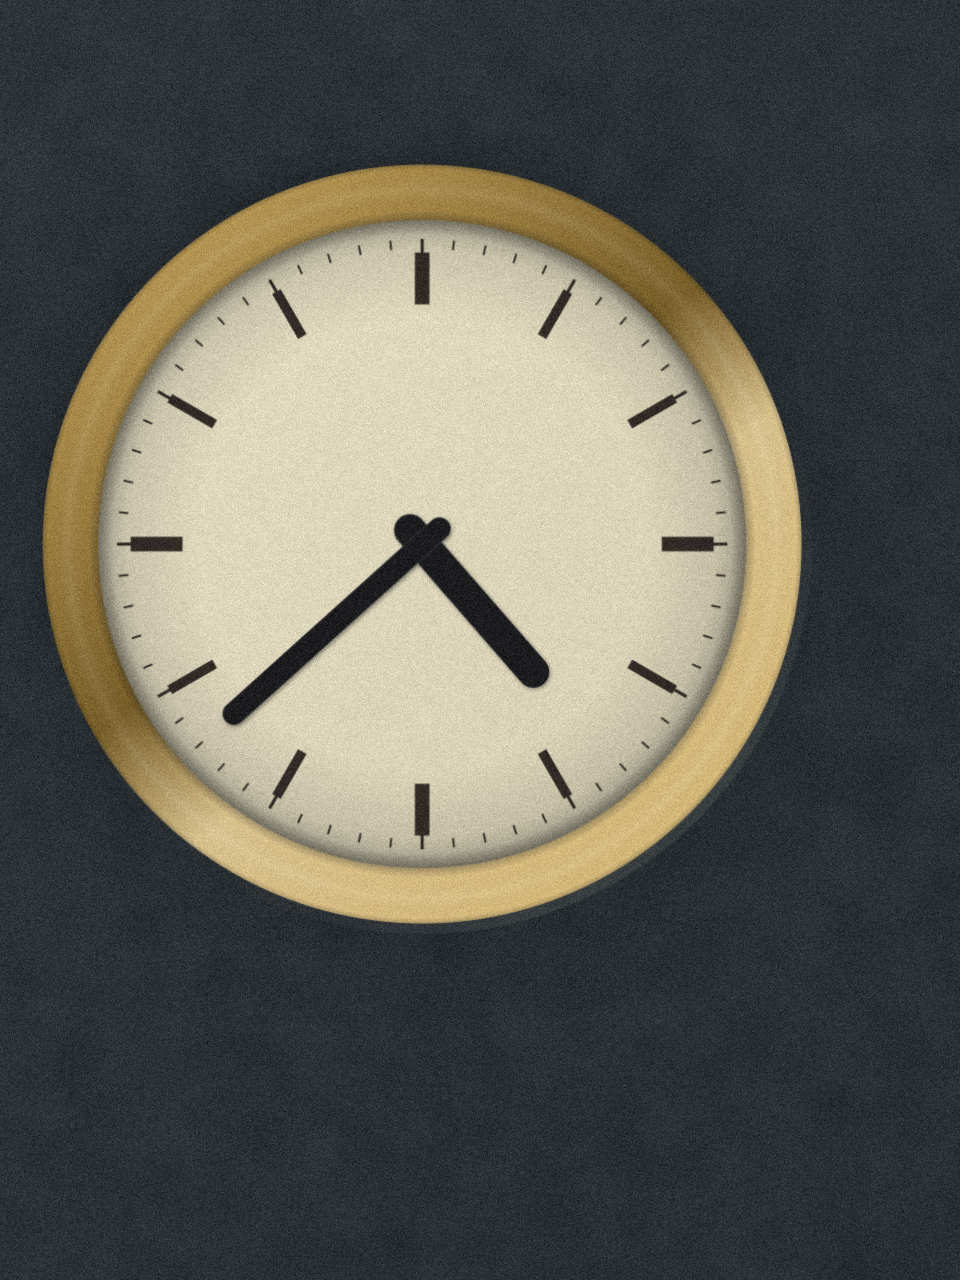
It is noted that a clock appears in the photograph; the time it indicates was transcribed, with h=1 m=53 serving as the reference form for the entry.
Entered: h=4 m=38
